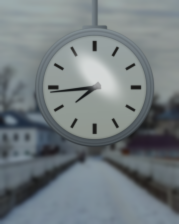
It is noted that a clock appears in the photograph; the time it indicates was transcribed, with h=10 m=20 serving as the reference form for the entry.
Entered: h=7 m=44
